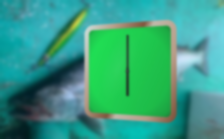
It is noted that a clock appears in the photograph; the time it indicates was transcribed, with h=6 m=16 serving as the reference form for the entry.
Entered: h=6 m=0
